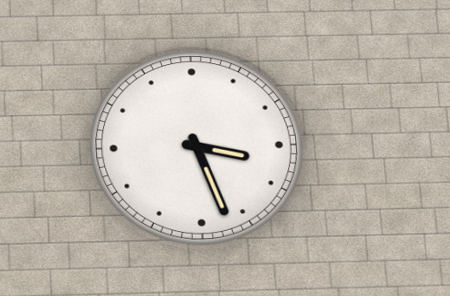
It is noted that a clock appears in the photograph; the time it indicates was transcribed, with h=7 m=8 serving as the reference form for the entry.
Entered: h=3 m=27
